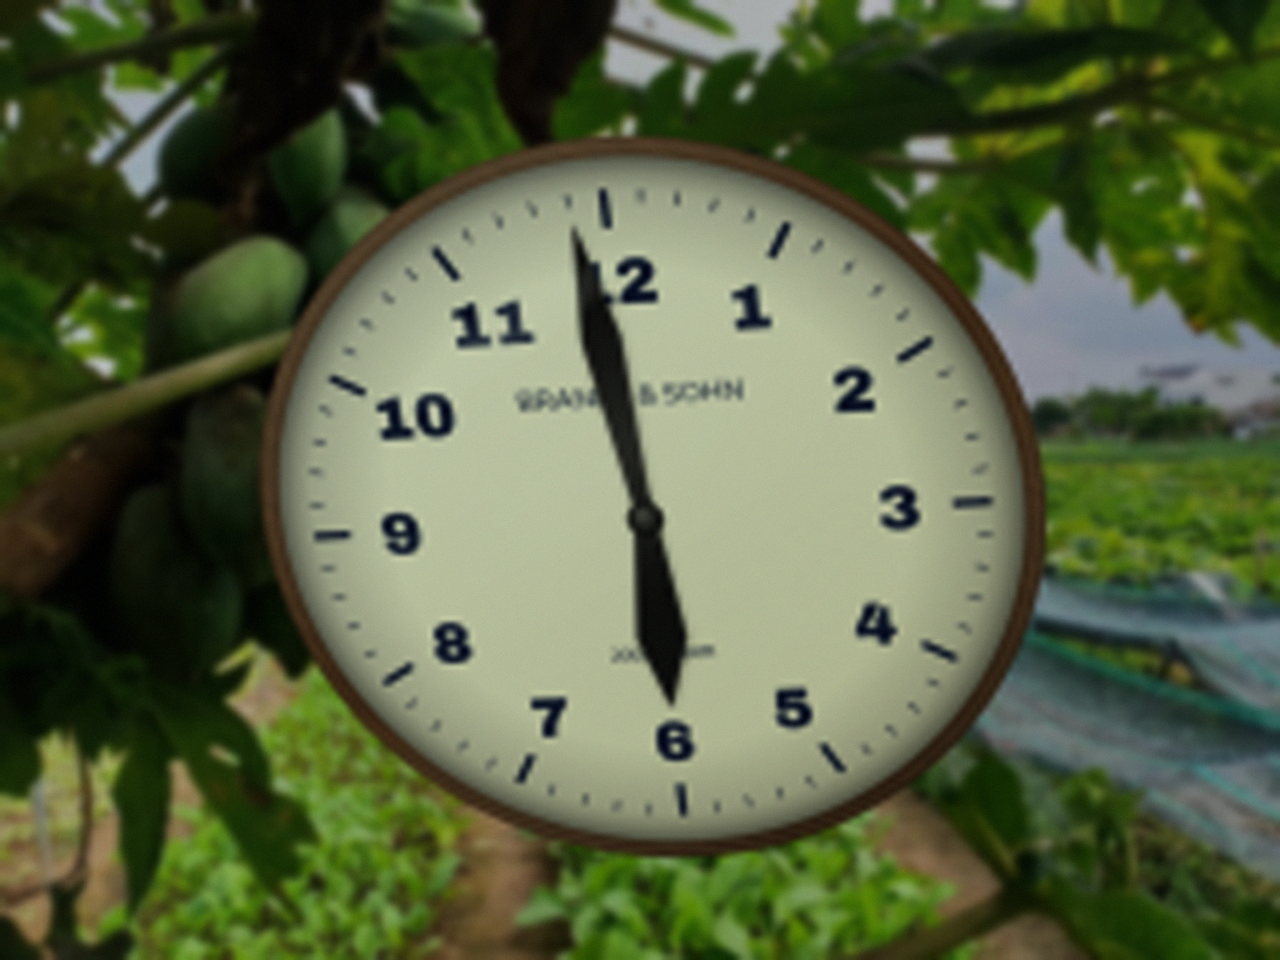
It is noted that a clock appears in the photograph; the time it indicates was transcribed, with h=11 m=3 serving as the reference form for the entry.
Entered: h=5 m=59
